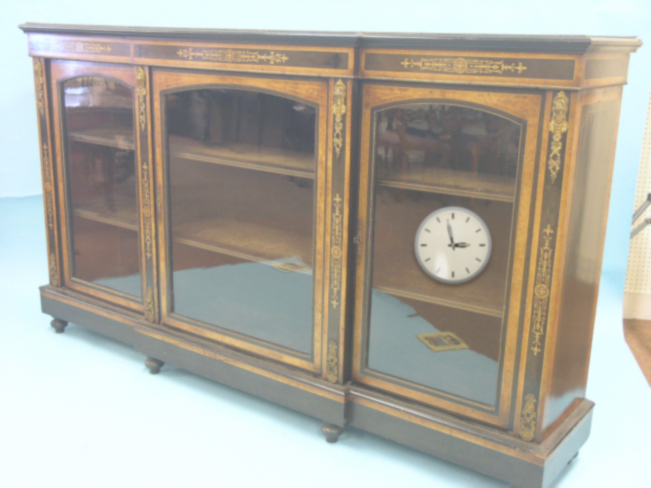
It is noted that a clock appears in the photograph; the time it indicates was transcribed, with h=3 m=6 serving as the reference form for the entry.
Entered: h=2 m=58
